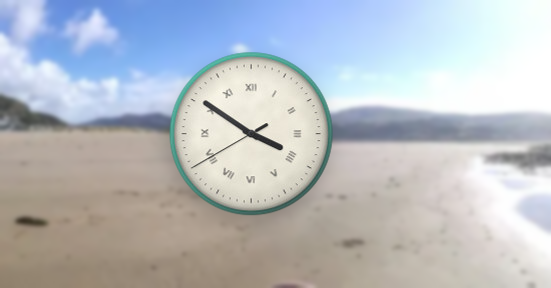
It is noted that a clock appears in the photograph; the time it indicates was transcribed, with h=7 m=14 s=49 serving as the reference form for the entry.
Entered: h=3 m=50 s=40
